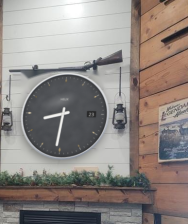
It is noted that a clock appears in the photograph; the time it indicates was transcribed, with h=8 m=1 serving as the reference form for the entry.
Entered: h=8 m=31
